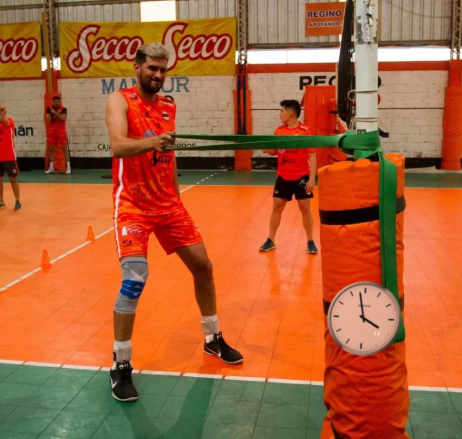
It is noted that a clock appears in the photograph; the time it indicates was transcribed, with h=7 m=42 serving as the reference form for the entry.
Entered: h=3 m=58
